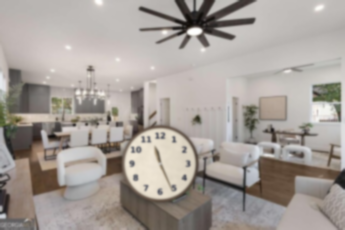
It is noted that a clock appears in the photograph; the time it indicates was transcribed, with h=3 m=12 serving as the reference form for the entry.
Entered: h=11 m=26
